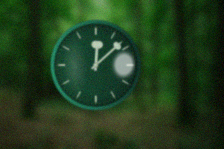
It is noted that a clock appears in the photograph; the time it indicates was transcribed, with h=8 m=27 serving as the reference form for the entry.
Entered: h=12 m=8
